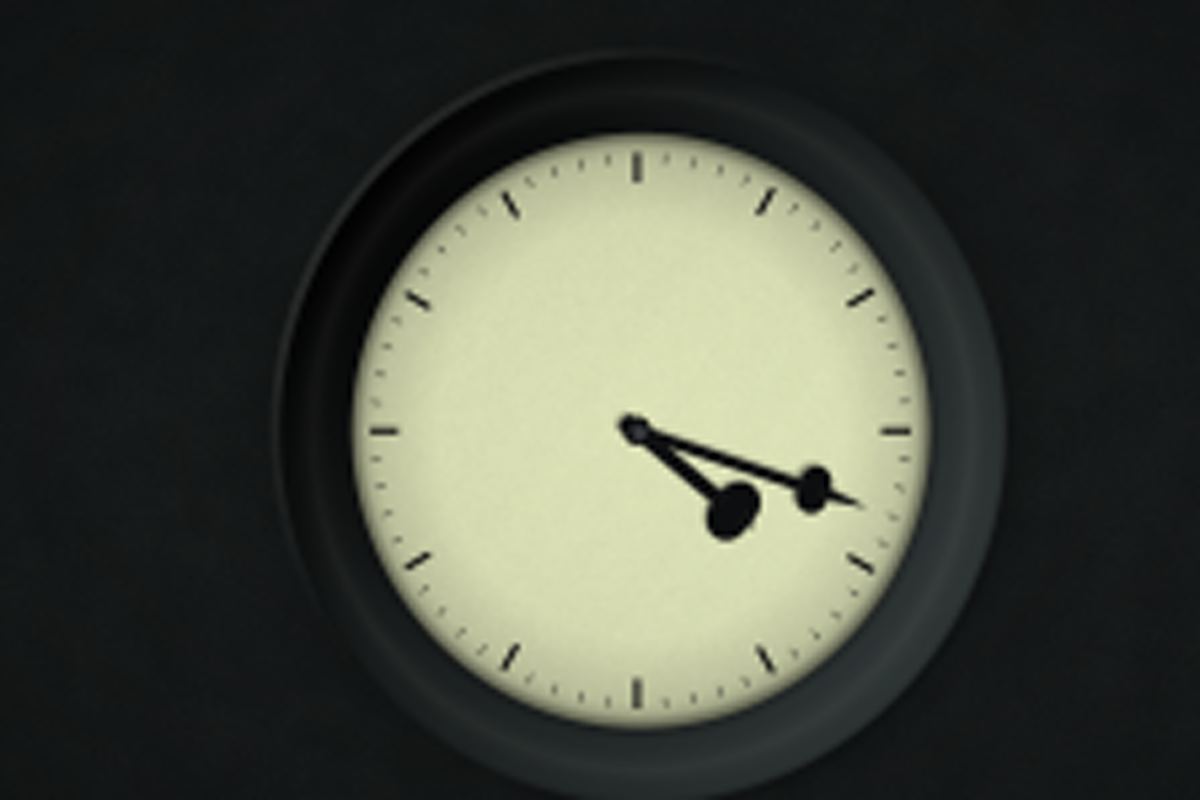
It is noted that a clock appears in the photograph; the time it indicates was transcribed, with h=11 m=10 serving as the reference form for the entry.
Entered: h=4 m=18
